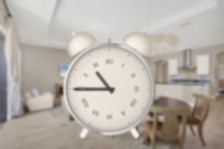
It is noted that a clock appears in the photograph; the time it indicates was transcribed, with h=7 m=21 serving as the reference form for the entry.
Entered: h=10 m=45
